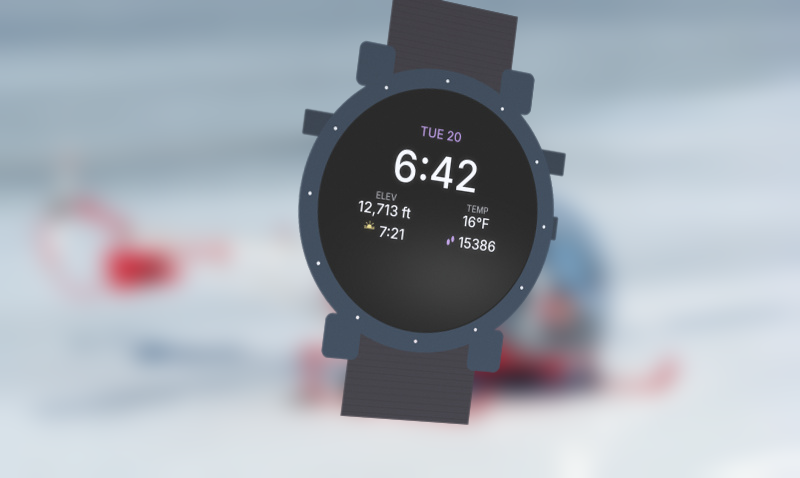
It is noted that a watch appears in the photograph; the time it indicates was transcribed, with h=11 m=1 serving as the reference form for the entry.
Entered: h=6 m=42
